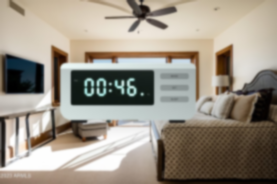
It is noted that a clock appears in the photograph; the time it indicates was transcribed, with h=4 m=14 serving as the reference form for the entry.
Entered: h=0 m=46
